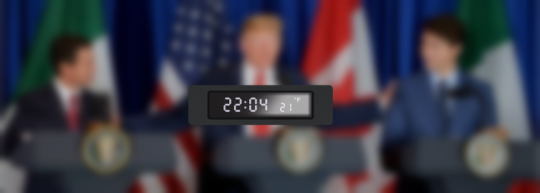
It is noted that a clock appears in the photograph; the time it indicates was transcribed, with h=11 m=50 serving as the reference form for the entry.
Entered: h=22 m=4
